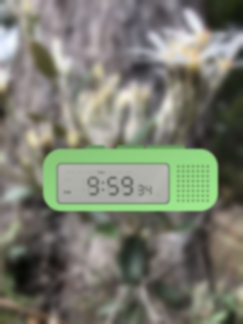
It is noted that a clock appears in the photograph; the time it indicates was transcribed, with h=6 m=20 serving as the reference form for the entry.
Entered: h=9 m=59
